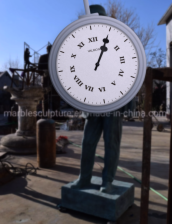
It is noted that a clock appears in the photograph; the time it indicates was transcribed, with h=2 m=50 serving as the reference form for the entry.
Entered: h=1 m=5
